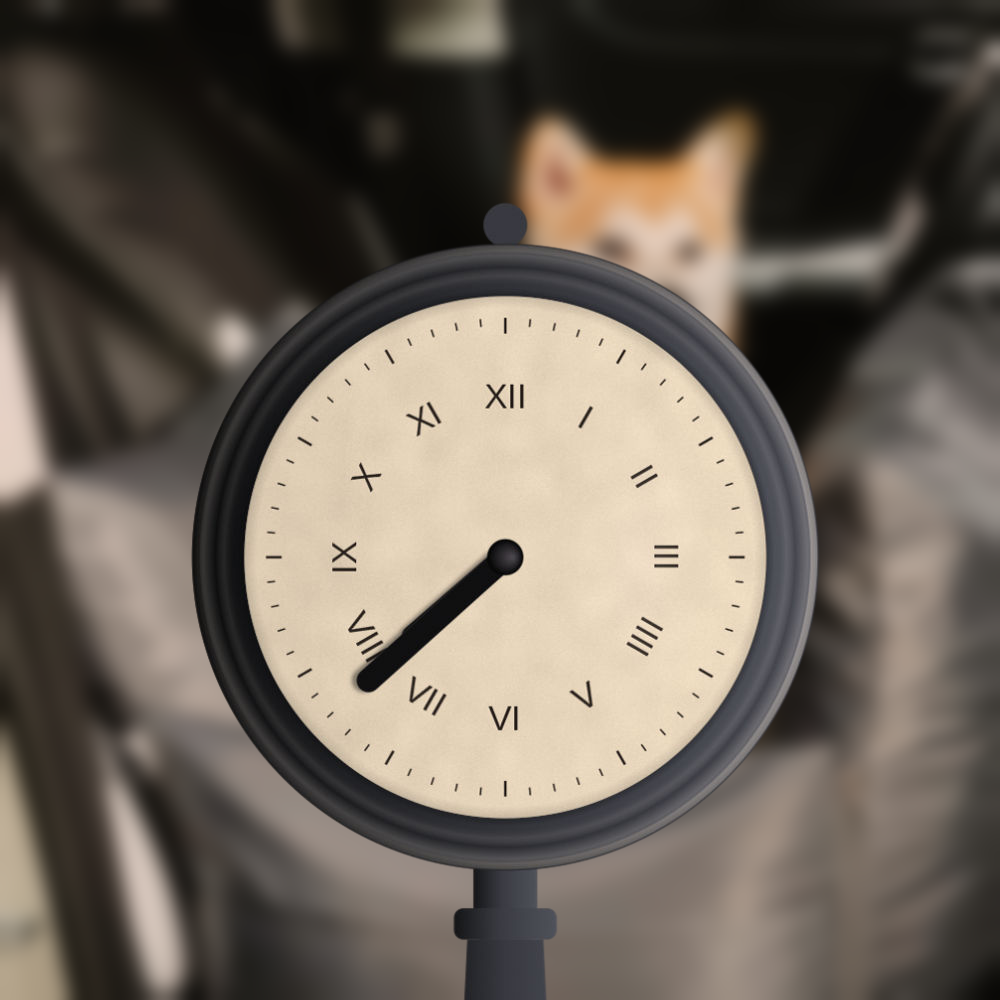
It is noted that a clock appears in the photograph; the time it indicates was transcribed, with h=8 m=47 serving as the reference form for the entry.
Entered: h=7 m=38
